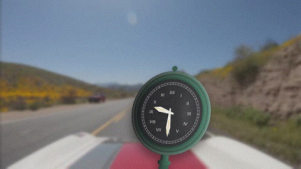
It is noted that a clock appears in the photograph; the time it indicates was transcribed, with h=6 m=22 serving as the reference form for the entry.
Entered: h=9 m=30
